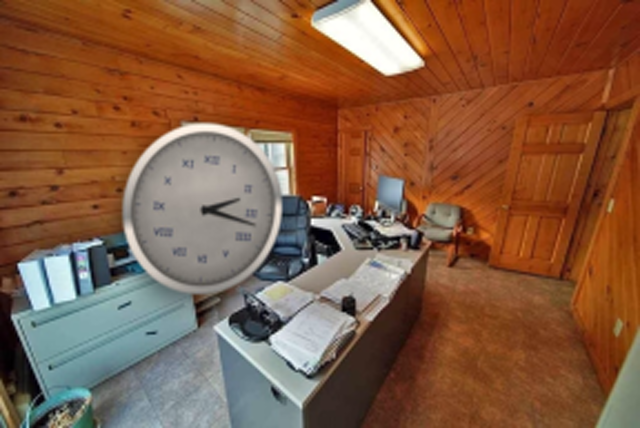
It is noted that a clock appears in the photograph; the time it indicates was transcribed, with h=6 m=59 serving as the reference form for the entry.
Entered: h=2 m=17
